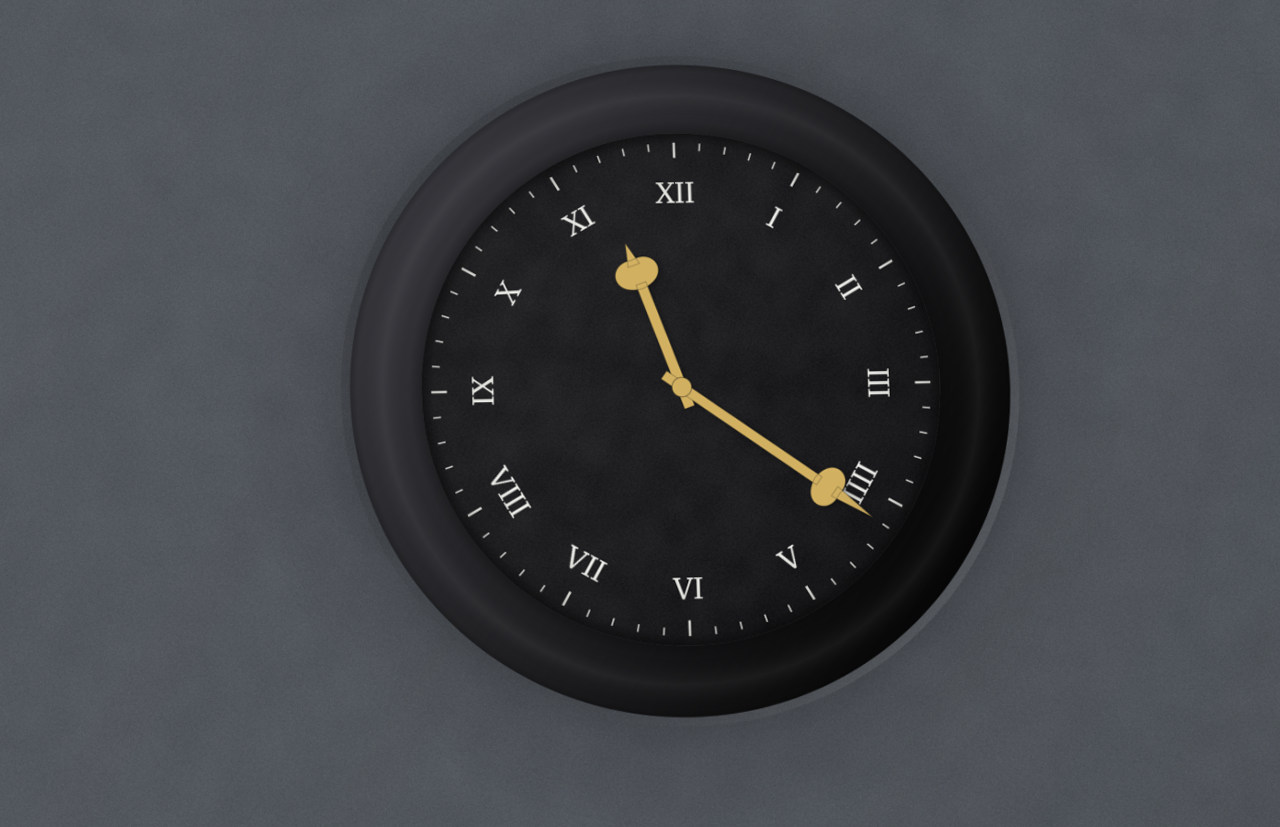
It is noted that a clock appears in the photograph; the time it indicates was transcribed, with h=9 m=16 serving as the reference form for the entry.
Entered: h=11 m=21
